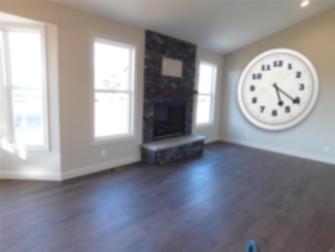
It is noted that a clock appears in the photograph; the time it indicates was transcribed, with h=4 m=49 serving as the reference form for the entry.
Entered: h=5 m=21
